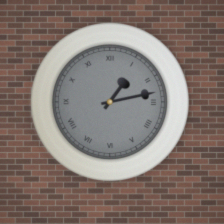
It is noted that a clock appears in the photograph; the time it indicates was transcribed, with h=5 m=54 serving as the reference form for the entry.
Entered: h=1 m=13
